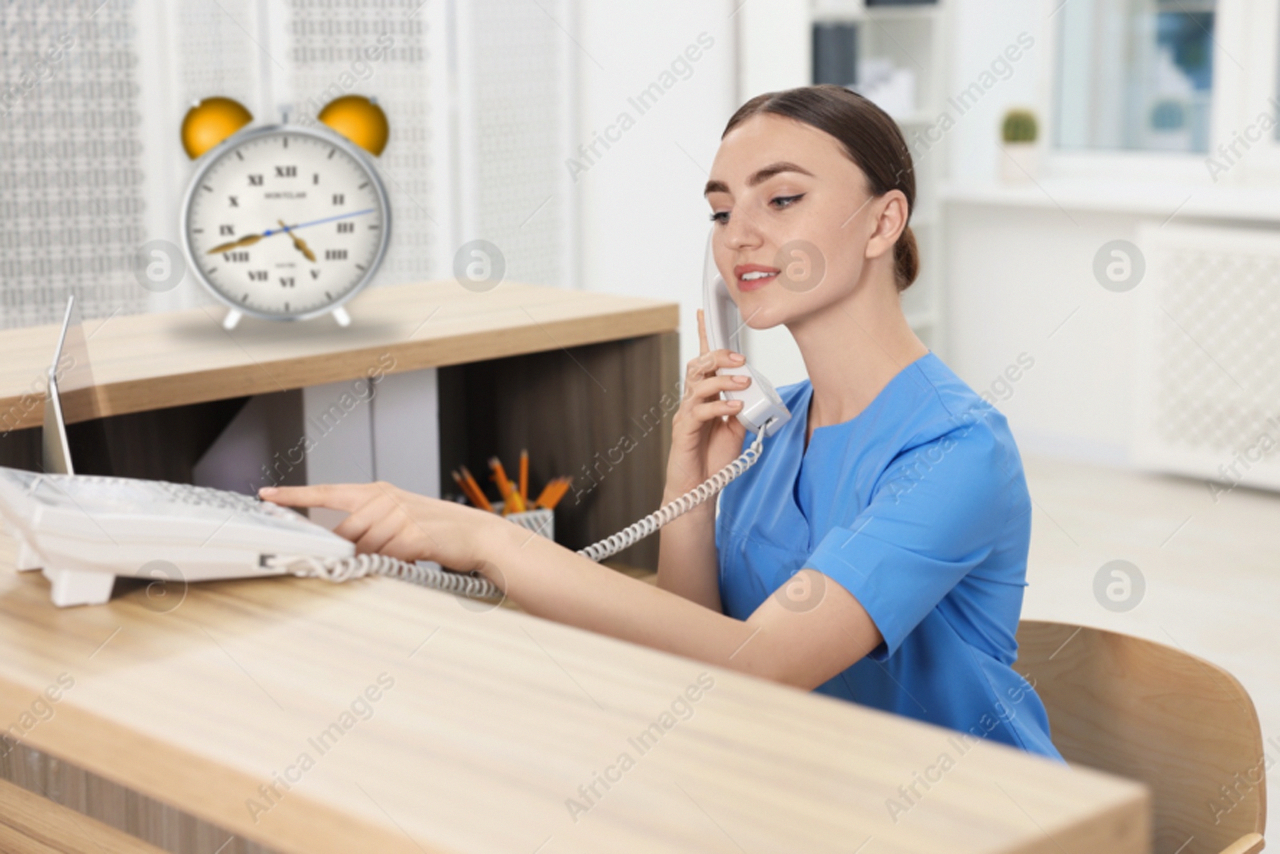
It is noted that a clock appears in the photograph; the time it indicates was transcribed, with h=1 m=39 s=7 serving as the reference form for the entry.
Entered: h=4 m=42 s=13
